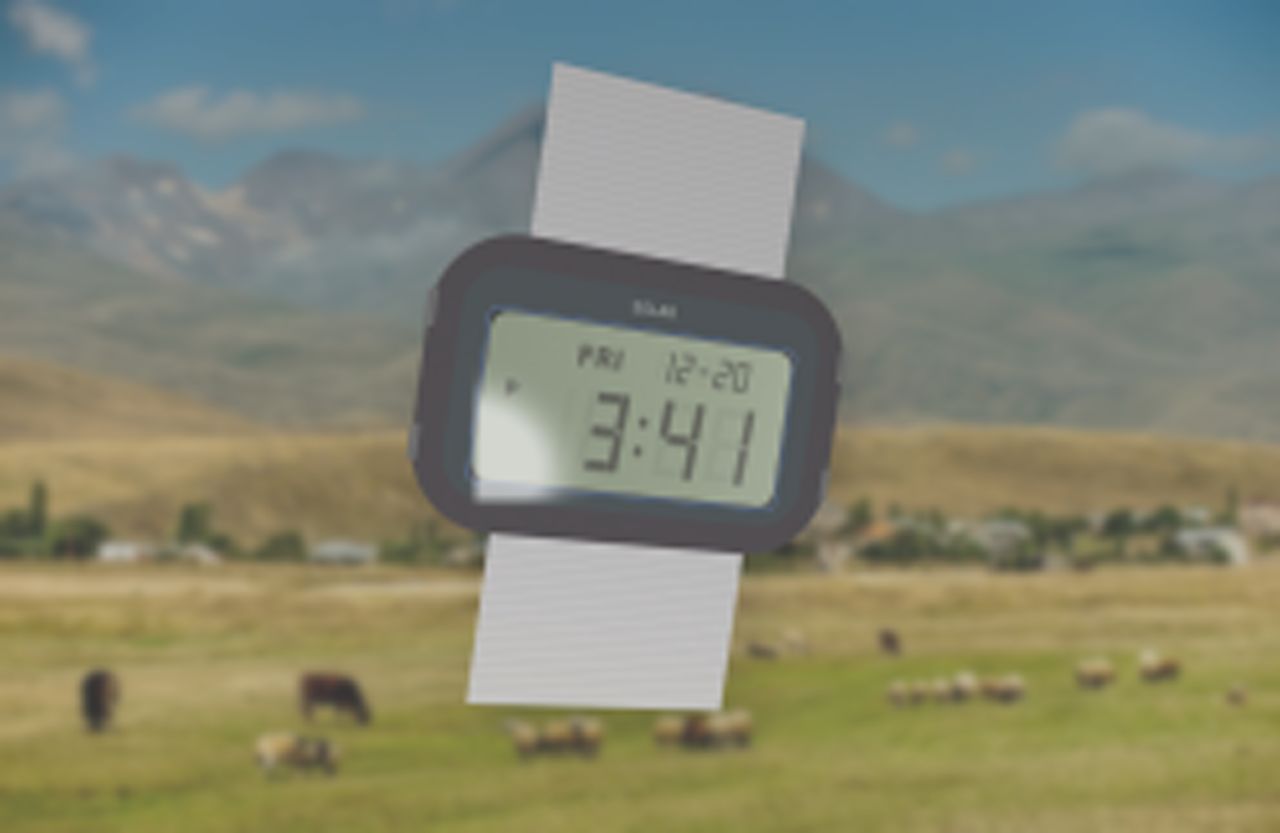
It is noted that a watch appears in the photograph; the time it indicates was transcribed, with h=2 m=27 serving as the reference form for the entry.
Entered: h=3 m=41
